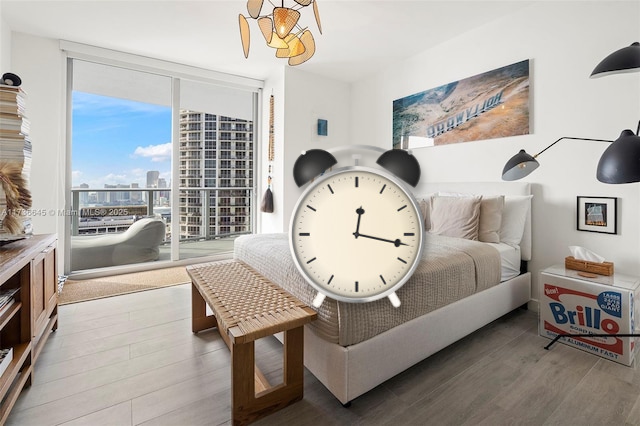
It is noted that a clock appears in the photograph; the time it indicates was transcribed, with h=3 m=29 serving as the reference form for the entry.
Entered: h=12 m=17
